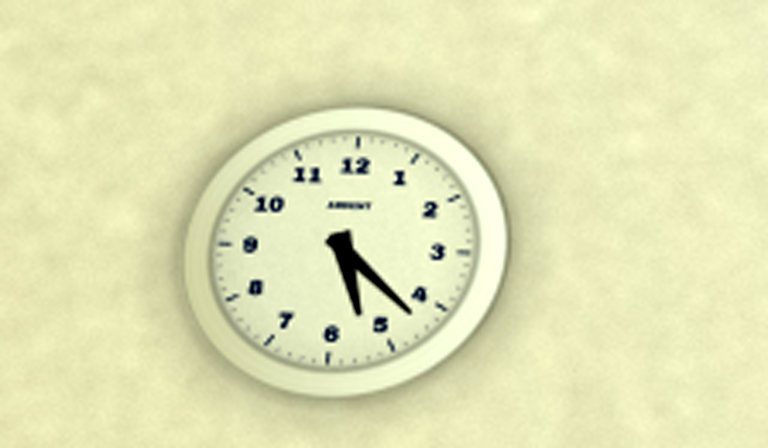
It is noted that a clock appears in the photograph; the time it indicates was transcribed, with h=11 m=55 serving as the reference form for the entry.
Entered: h=5 m=22
